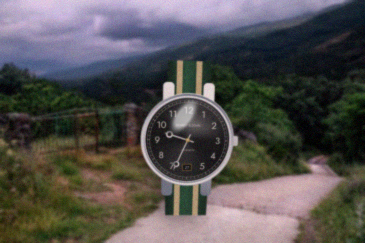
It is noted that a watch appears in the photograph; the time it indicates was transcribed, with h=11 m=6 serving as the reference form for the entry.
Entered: h=9 m=34
